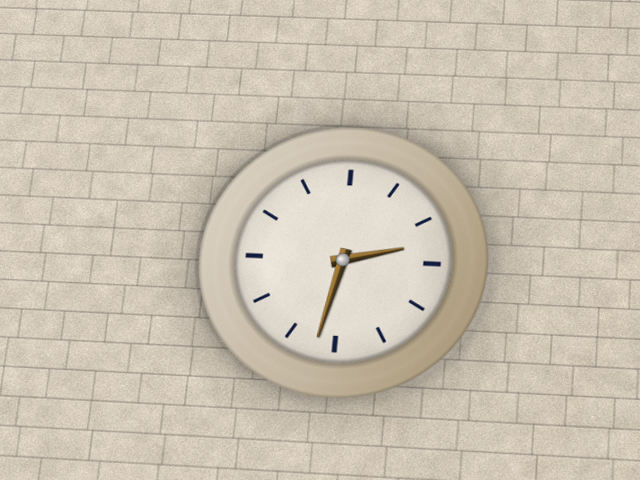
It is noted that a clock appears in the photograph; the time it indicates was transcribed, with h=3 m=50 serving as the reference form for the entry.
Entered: h=2 m=32
